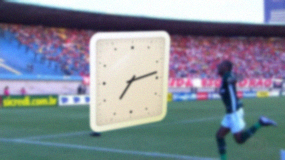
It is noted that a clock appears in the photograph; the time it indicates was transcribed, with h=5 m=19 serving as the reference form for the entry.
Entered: h=7 m=13
